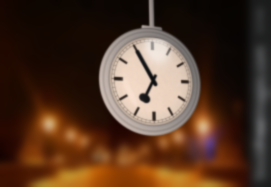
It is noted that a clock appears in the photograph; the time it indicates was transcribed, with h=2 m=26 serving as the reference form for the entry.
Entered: h=6 m=55
